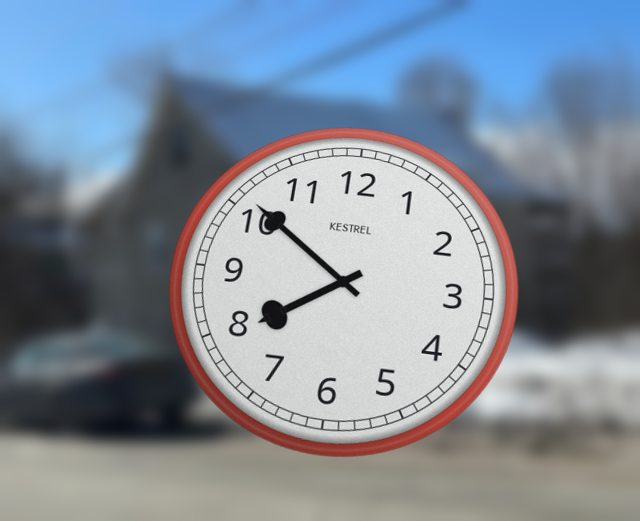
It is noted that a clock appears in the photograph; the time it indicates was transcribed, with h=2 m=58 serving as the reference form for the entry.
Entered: h=7 m=51
